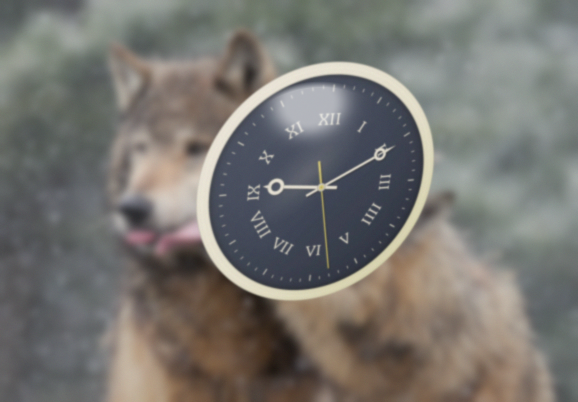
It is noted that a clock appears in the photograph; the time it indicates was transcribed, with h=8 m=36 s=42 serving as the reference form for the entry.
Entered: h=9 m=10 s=28
